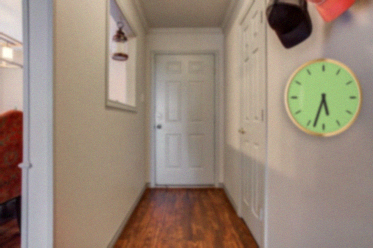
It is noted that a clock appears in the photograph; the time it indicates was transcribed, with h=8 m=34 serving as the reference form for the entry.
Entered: h=5 m=33
